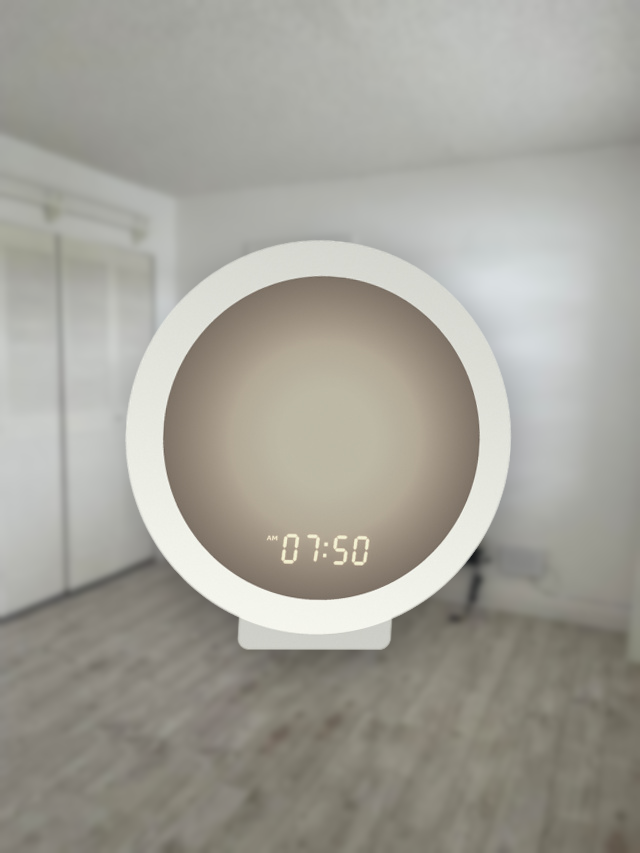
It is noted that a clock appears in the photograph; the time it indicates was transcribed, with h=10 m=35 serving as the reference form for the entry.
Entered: h=7 m=50
